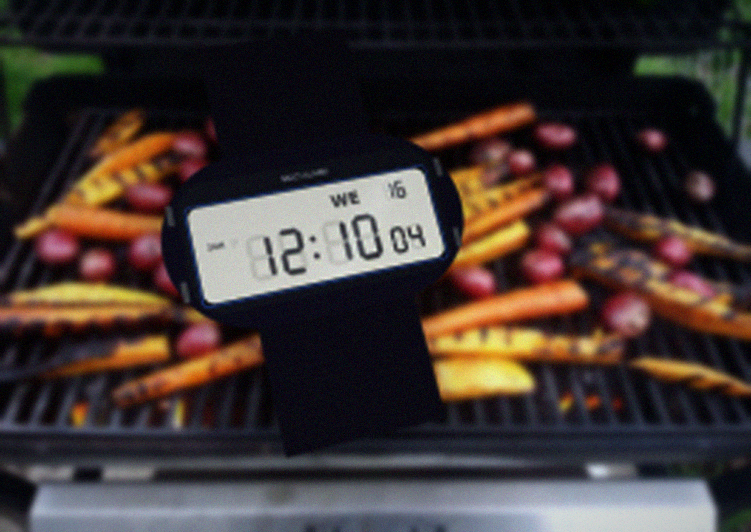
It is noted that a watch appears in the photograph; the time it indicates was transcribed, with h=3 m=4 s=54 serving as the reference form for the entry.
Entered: h=12 m=10 s=4
